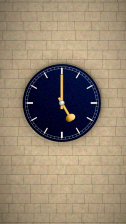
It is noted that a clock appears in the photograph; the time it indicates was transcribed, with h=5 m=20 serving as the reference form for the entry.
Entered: h=5 m=0
